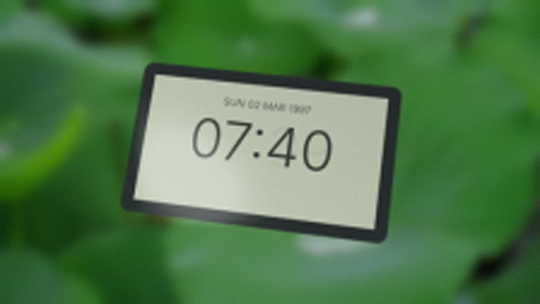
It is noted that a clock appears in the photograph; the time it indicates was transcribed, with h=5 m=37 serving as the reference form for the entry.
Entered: h=7 m=40
